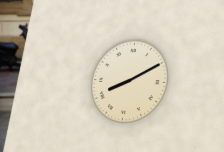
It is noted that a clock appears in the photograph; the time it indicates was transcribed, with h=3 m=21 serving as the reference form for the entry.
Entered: h=8 m=10
